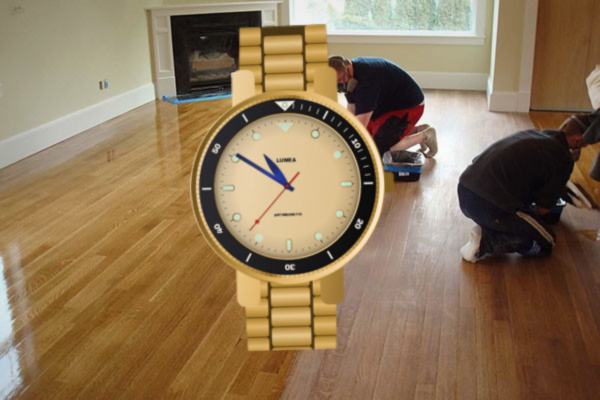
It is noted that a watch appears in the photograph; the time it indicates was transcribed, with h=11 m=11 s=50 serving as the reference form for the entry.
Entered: h=10 m=50 s=37
